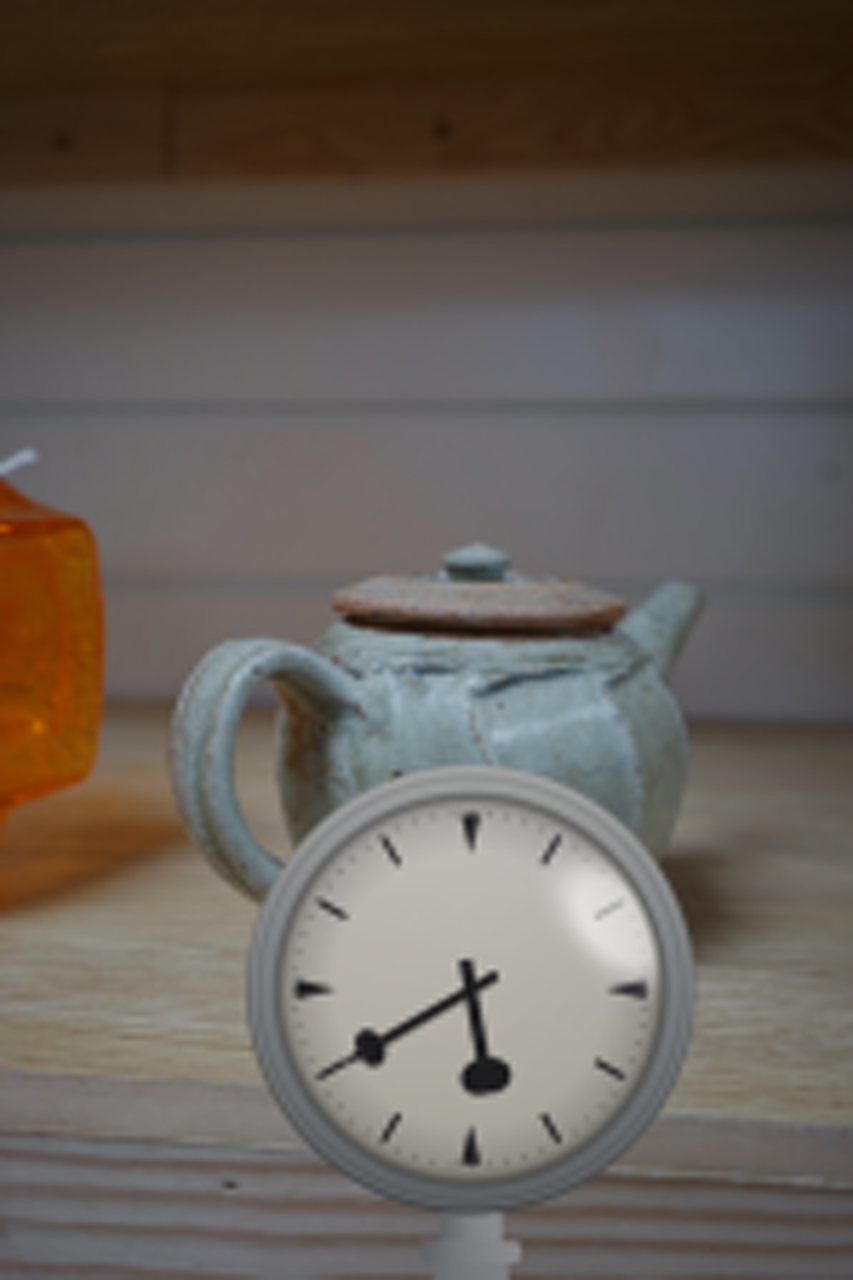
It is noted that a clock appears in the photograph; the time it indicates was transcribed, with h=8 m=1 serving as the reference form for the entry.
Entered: h=5 m=40
